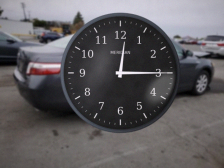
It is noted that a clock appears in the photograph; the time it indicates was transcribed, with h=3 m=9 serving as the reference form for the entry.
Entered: h=12 m=15
